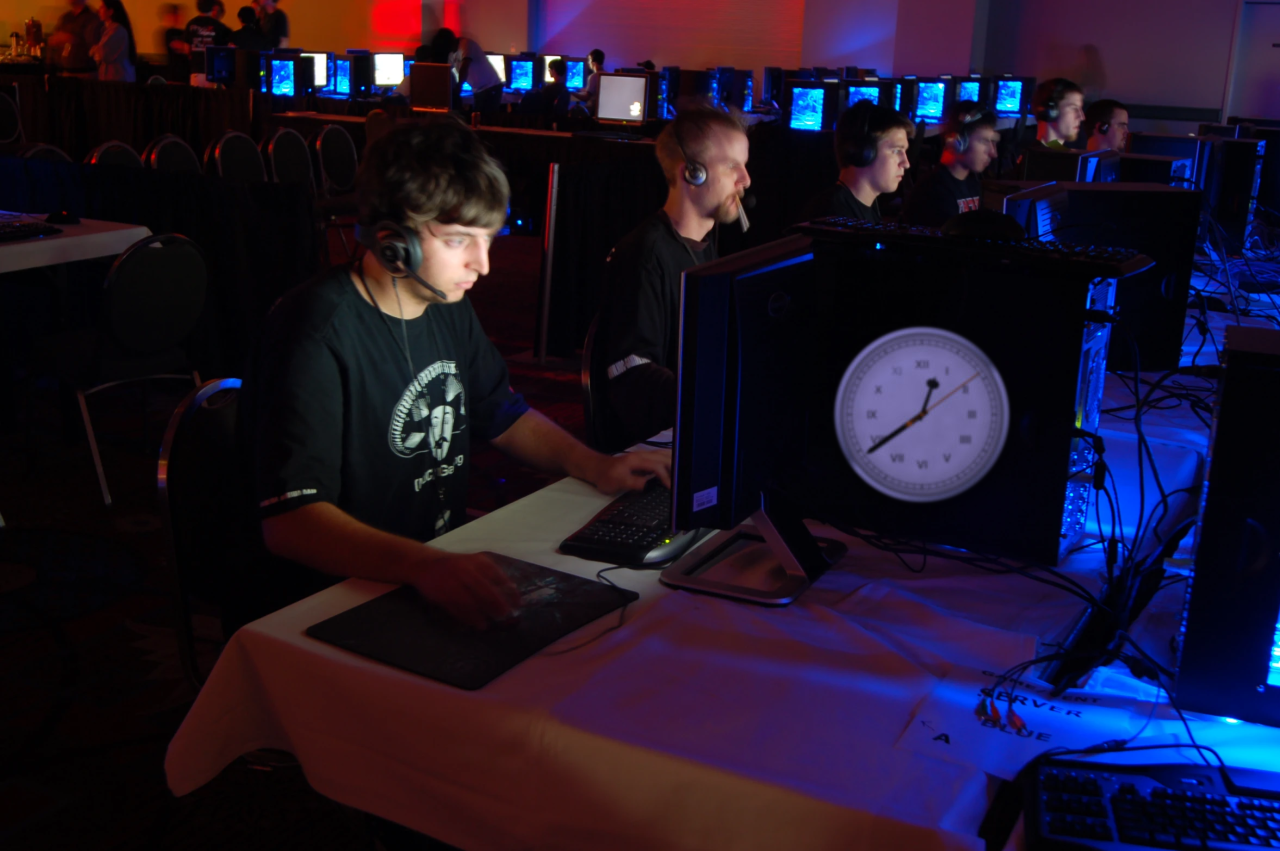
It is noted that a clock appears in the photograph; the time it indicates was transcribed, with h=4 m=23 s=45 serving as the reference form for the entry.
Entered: h=12 m=39 s=9
